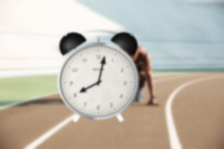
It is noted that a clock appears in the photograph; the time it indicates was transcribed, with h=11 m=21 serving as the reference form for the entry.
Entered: h=8 m=2
